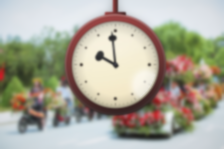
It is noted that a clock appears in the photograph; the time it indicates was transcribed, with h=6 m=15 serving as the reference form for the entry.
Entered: h=9 m=59
